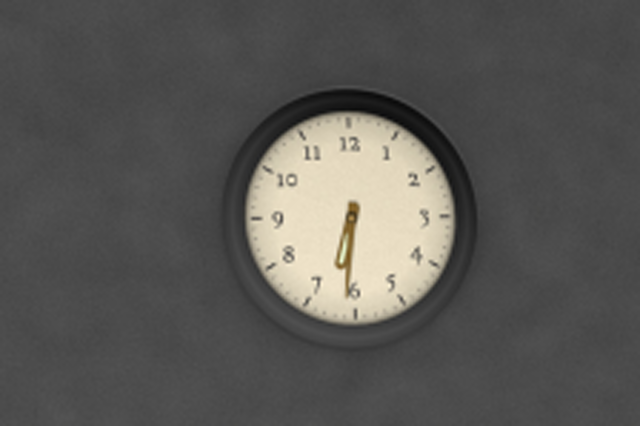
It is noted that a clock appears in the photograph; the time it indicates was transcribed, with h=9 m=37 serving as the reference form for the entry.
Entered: h=6 m=31
